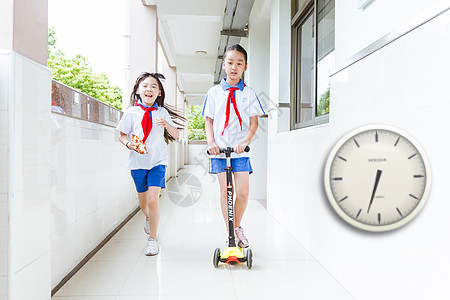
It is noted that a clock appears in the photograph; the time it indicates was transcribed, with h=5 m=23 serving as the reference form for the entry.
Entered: h=6 m=33
